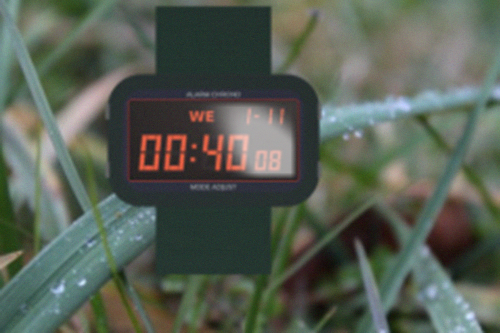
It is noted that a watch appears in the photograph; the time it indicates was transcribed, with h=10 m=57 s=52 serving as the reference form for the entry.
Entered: h=0 m=40 s=8
